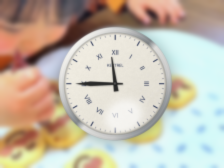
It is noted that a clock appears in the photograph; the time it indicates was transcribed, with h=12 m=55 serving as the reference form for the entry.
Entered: h=11 m=45
